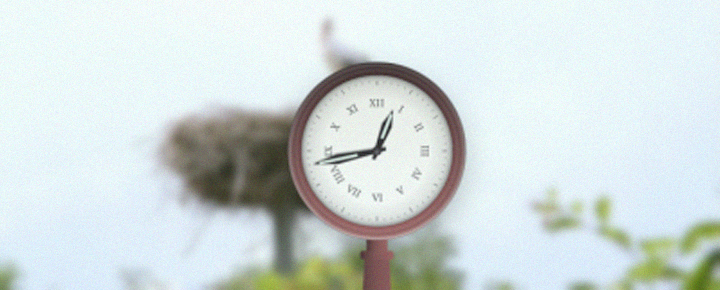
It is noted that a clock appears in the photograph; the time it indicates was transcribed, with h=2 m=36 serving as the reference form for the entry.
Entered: h=12 m=43
